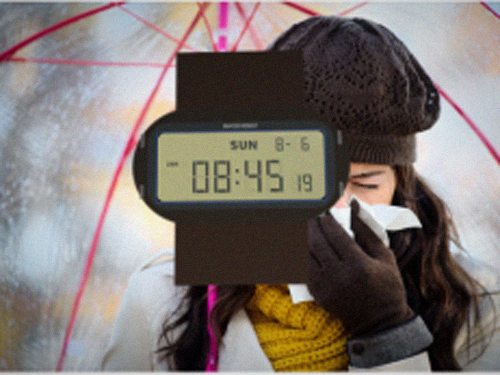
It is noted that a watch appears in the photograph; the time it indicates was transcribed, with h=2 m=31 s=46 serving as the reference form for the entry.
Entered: h=8 m=45 s=19
